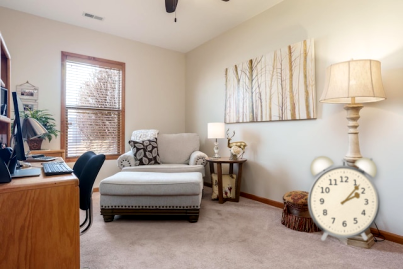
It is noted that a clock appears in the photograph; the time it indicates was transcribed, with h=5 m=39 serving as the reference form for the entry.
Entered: h=2 m=7
